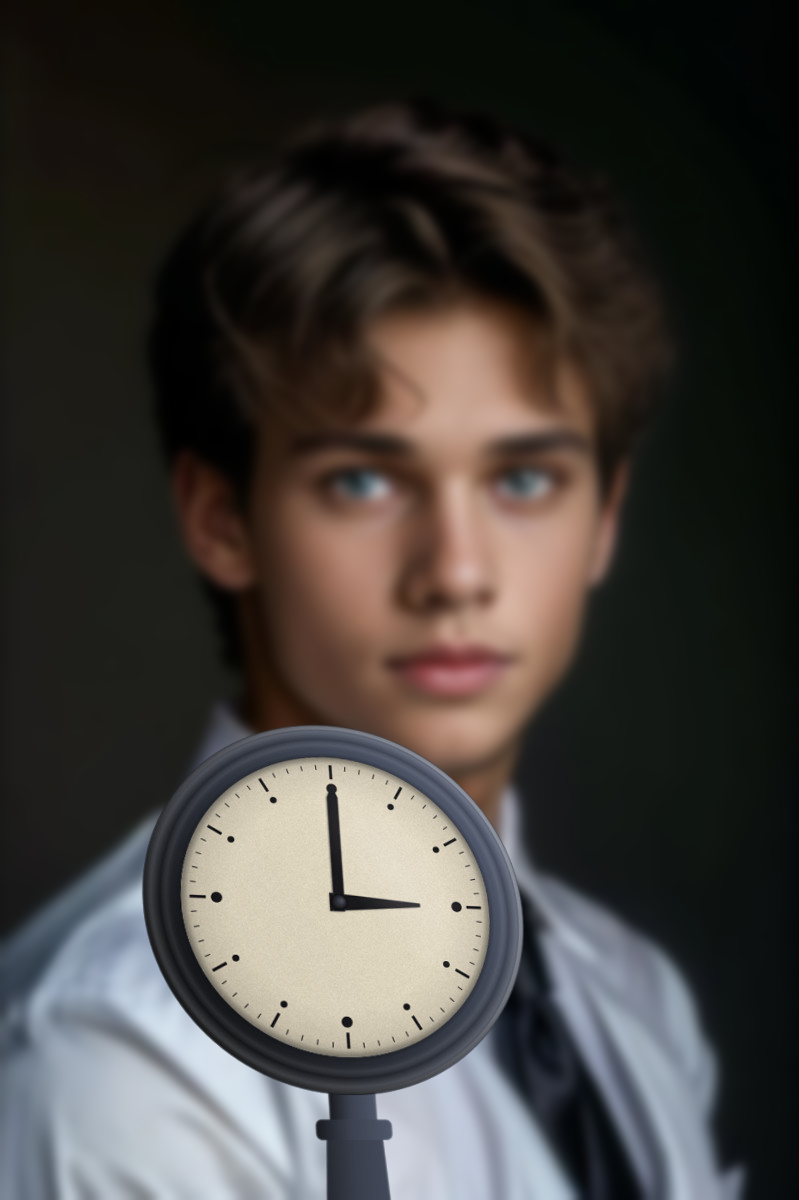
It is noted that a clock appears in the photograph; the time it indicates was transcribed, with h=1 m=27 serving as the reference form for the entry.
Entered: h=3 m=0
